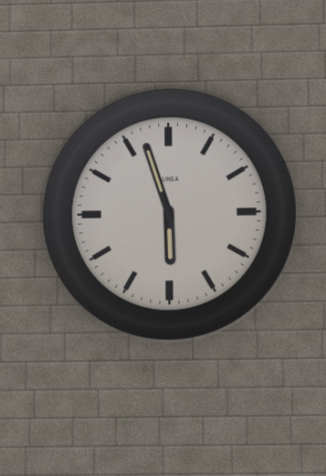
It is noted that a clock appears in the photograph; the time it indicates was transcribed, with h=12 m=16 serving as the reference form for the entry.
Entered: h=5 m=57
